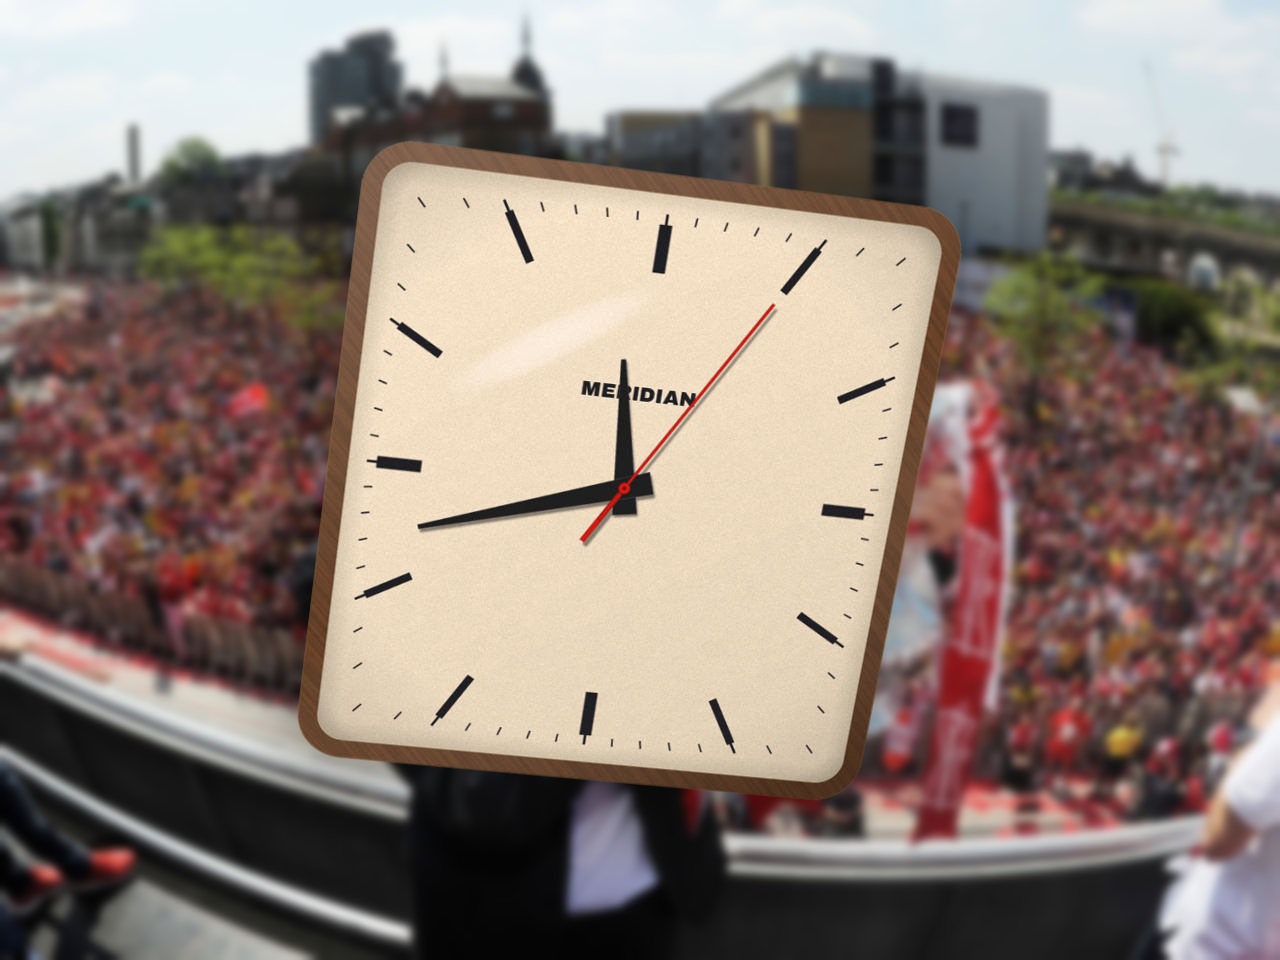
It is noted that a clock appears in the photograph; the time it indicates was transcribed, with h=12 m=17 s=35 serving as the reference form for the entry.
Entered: h=11 m=42 s=5
